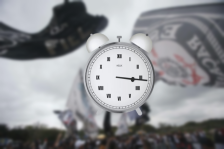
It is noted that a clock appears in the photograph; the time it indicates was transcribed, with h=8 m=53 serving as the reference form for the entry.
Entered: h=3 m=16
